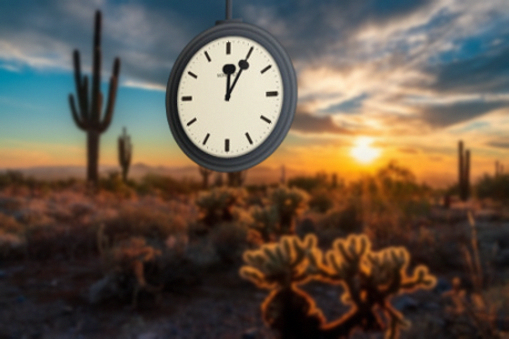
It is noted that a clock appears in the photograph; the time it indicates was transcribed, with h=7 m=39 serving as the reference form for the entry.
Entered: h=12 m=5
